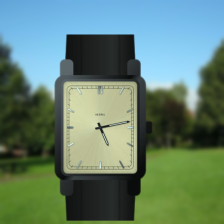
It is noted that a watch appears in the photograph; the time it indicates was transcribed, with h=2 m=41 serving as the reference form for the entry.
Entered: h=5 m=13
